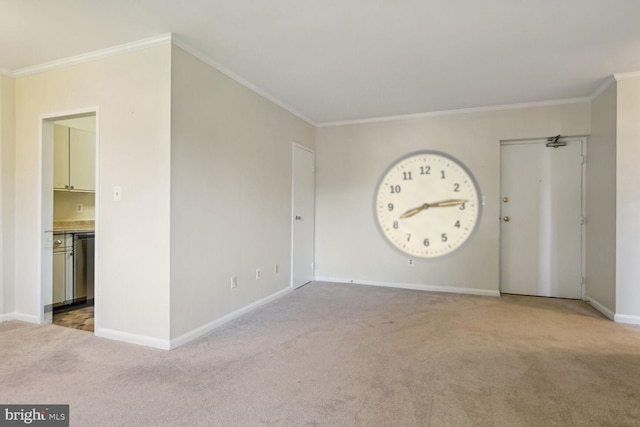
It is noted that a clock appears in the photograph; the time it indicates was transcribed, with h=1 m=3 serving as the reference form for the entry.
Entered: h=8 m=14
